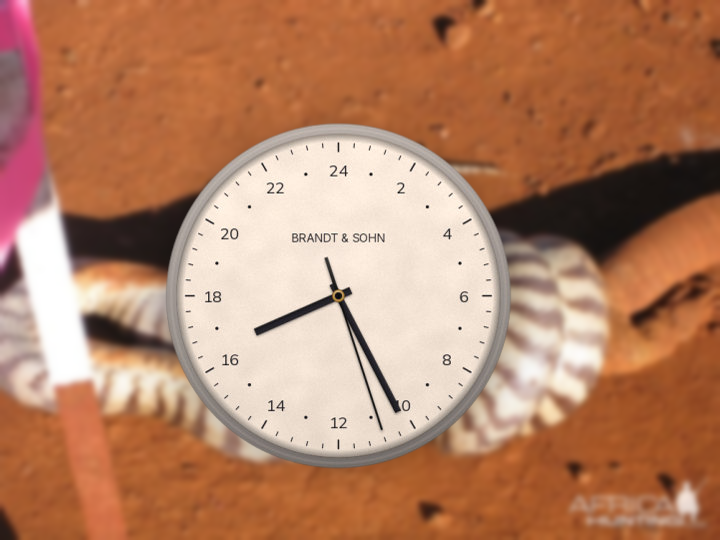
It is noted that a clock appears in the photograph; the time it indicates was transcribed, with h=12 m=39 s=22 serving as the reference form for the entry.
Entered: h=16 m=25 s=27
